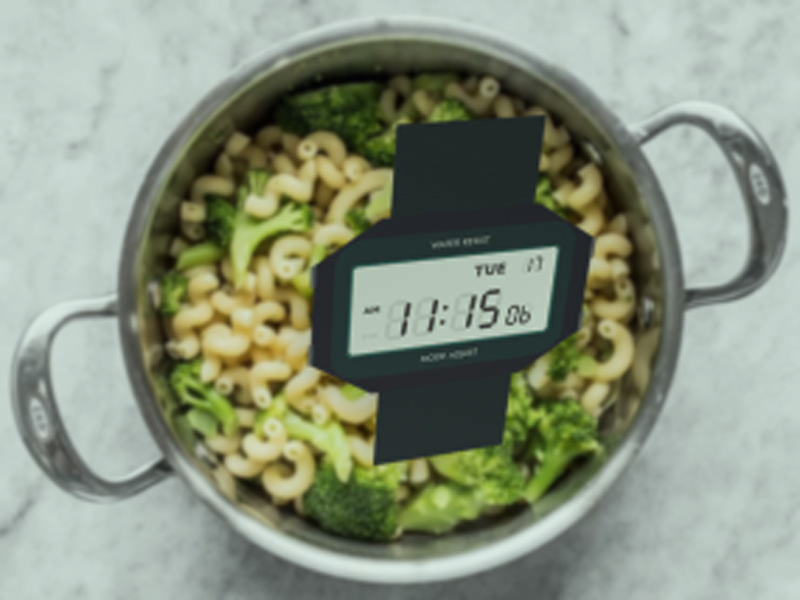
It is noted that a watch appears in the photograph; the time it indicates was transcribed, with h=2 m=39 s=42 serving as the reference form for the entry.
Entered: h=11 m=15 s=6
